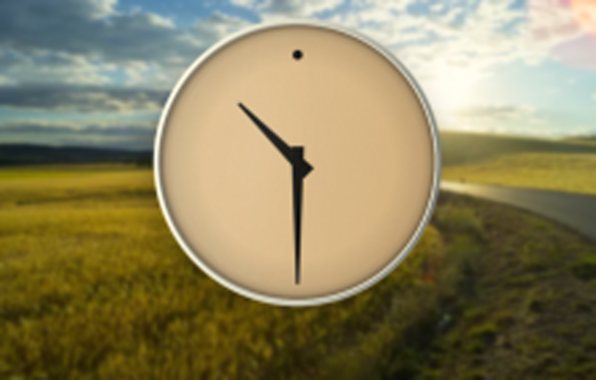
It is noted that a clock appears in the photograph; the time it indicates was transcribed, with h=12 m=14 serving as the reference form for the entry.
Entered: h=10 m=30
